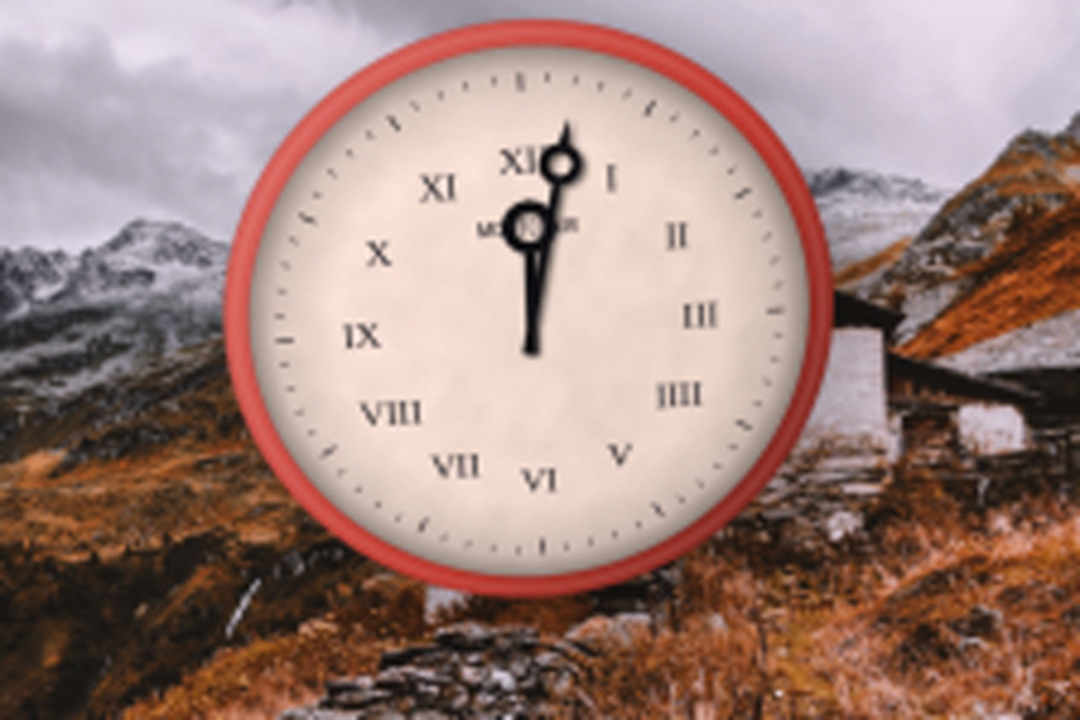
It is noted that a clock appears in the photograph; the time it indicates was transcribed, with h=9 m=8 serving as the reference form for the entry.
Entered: h=12 m=2
